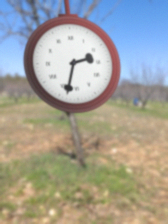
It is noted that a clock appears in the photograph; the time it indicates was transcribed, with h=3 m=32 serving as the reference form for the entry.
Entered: h=2 m=33
